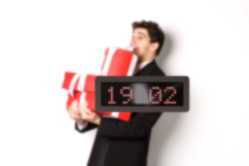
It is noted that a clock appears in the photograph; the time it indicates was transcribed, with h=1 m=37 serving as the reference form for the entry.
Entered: h=19 m=2
